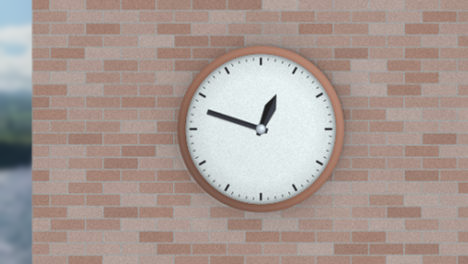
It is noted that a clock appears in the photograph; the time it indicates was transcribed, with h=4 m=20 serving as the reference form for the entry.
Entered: h=12 m=48
